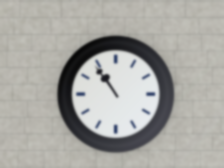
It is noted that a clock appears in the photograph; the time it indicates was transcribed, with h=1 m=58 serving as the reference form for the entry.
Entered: h=10 m=54
